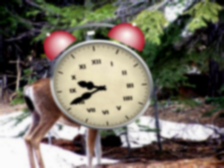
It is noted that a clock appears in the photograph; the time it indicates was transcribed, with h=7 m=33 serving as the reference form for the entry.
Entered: h=9 m=41
